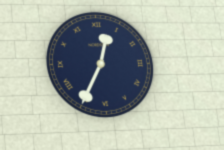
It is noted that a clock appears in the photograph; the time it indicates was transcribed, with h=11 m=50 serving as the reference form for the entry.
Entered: h=12 m=35
